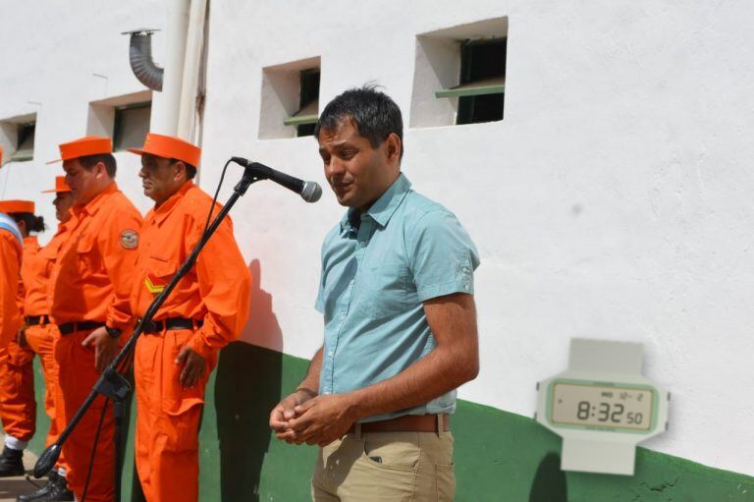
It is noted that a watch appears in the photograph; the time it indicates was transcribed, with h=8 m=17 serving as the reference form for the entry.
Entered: h=8 m=32
